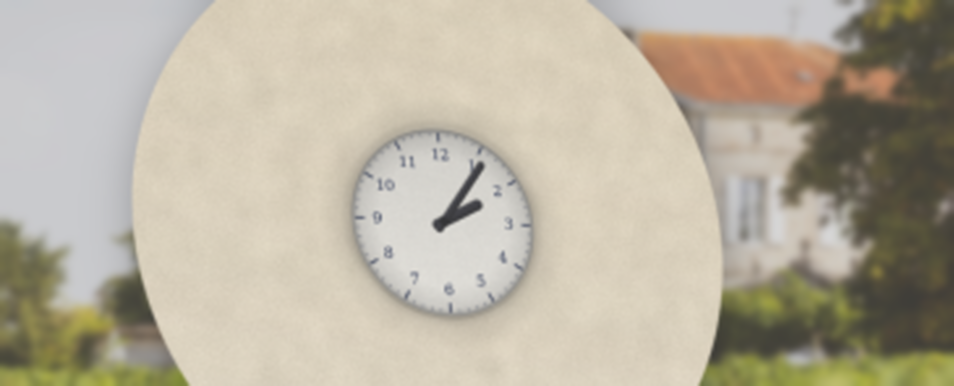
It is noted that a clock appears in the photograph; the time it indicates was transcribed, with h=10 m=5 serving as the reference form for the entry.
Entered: h=2 m=6
